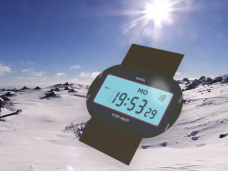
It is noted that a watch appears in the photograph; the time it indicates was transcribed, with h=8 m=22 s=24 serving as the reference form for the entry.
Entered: h=19 m=53 s=29
